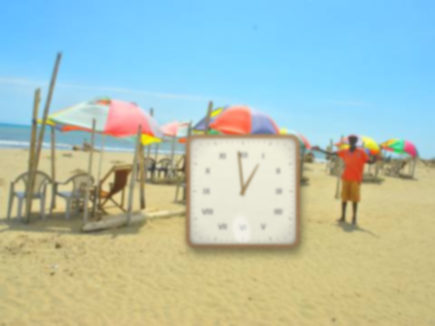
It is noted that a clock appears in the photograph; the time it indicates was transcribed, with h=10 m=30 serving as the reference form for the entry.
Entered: h=12 m=59
